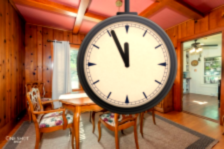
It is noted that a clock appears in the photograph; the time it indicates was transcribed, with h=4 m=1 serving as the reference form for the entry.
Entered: h=11 m=56
